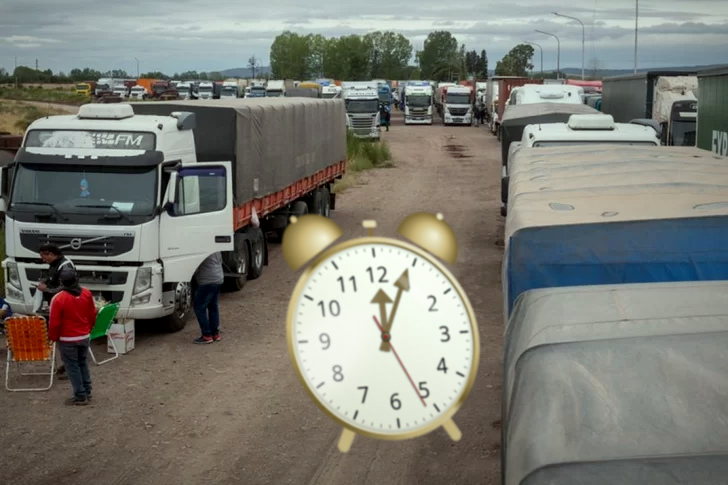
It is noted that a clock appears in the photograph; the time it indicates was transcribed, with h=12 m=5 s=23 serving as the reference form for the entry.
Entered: h=12 m=4 s=26
